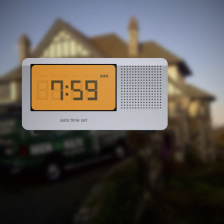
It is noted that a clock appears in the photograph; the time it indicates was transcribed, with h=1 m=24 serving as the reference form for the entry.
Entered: h=7 m=59
